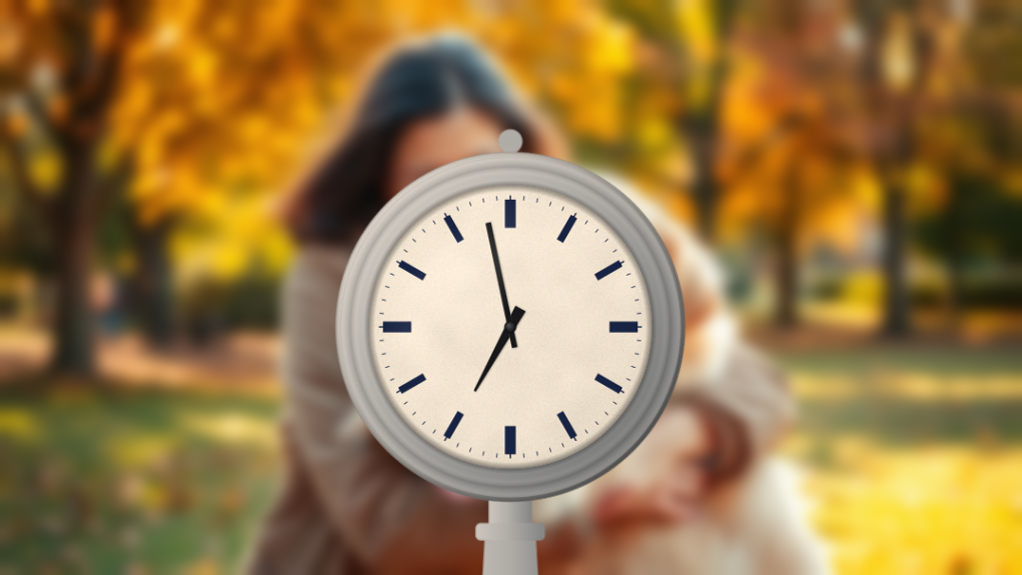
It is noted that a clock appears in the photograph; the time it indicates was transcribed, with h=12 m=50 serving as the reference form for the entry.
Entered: h=6 m=58
